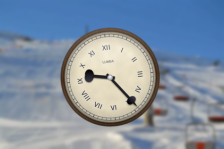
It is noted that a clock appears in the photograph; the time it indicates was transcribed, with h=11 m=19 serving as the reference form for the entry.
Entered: h=9 m=24
